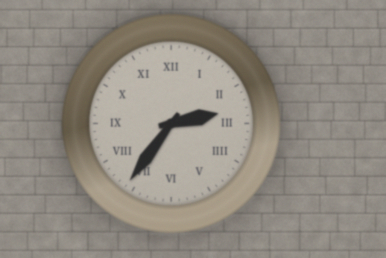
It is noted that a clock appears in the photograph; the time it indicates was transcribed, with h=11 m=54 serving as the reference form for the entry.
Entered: h=2 m=36
